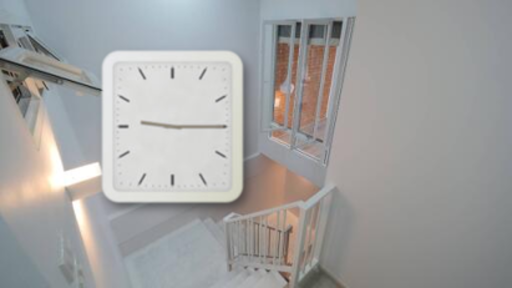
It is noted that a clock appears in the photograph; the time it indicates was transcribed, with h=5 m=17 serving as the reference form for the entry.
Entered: h=9 m=15
